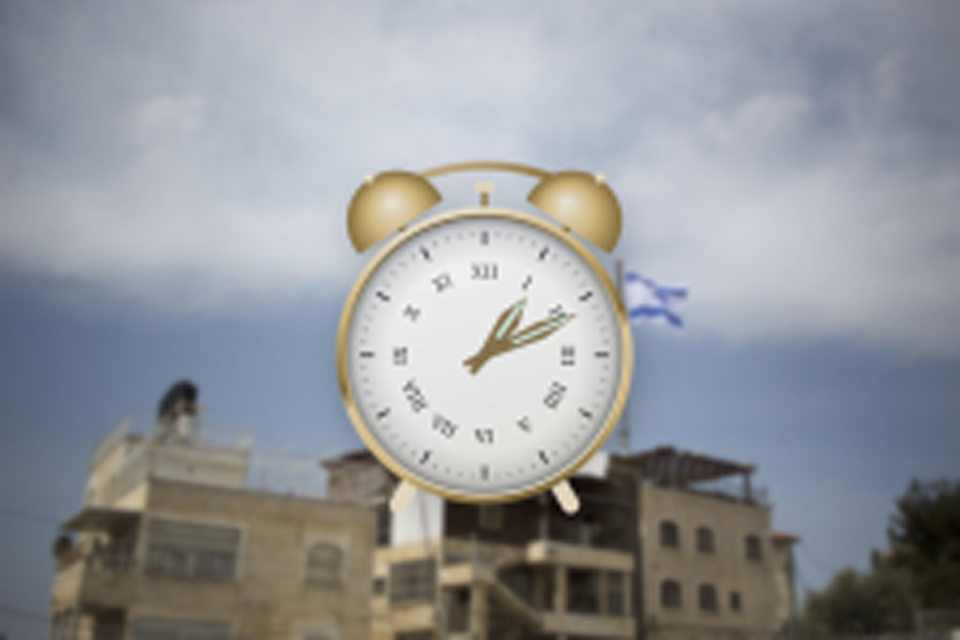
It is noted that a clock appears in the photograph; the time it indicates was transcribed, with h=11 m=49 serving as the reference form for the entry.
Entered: h=1 m=11
